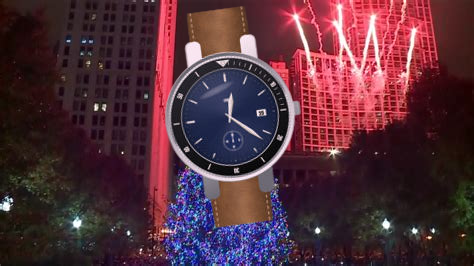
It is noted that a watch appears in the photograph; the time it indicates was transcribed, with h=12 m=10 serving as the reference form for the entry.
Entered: h=12 m=22
